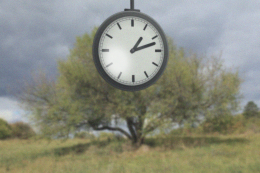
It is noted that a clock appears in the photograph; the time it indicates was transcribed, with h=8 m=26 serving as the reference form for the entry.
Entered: h=1 m=12
